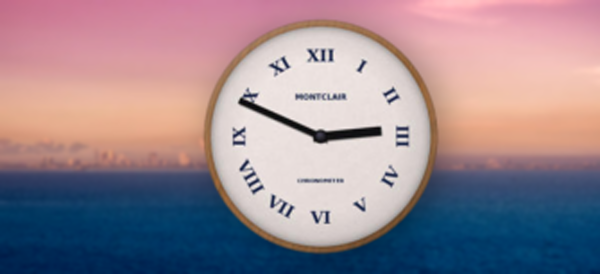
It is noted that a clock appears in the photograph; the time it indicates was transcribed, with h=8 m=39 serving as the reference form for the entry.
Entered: h=2 m=49
